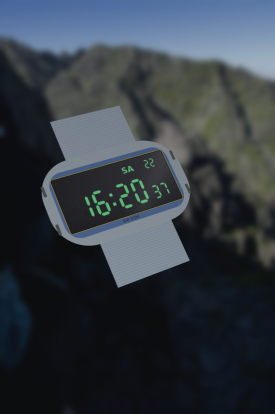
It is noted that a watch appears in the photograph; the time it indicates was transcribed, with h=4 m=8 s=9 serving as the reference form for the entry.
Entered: h=16 m=20 s=37
